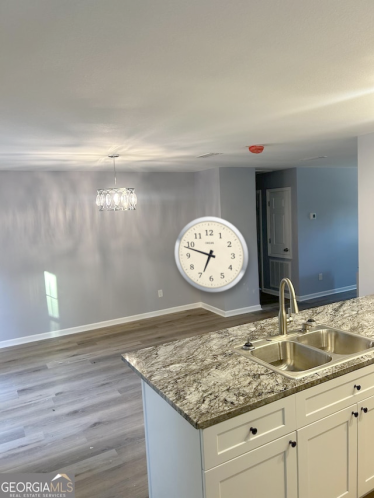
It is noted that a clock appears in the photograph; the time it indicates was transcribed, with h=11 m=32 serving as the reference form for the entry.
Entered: h=6 m=48
